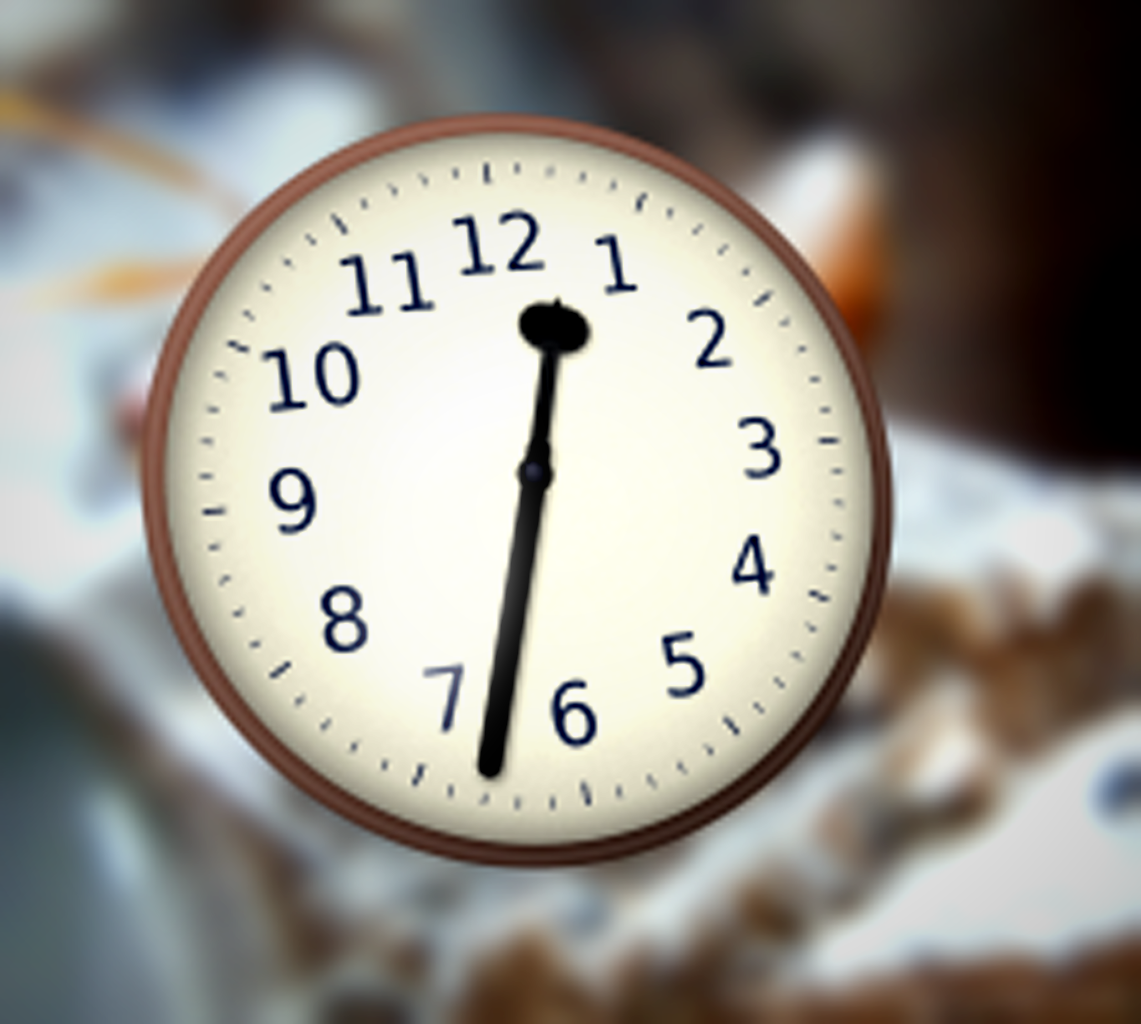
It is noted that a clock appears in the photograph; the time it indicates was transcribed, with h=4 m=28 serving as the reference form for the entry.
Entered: h=12 m=33
